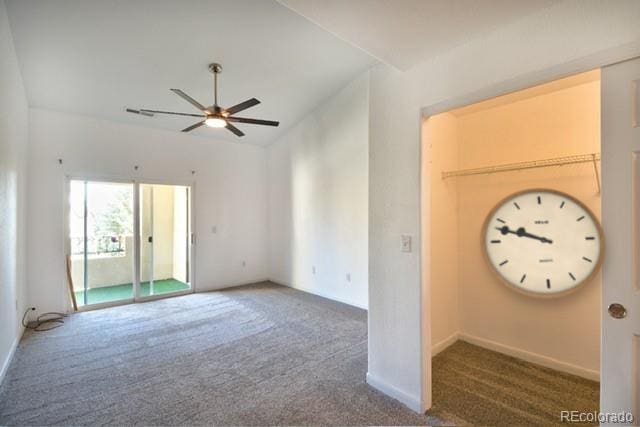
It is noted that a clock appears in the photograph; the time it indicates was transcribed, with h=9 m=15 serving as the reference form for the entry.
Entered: h=9 m=48
